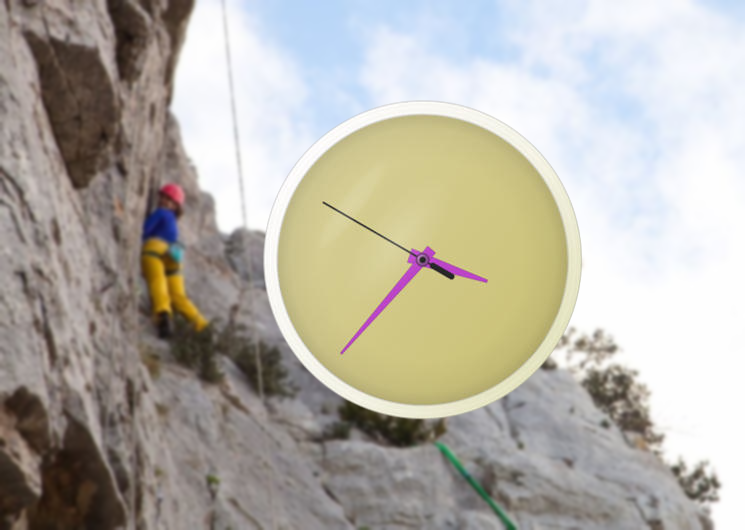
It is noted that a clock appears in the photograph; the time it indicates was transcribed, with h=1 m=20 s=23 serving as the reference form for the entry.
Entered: h=3 m=36 s=50
